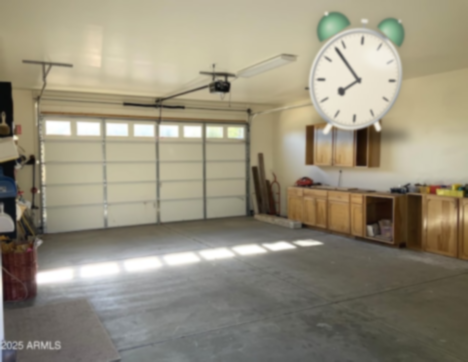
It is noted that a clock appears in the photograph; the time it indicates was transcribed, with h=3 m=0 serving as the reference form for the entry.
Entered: h=7 m=53
